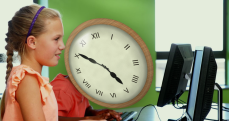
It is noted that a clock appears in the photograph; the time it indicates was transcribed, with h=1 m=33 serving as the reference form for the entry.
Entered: h=4 m=51
